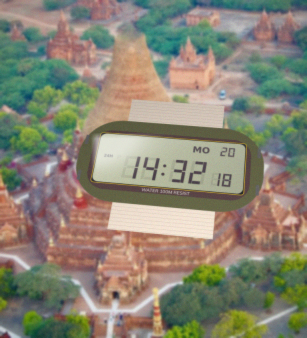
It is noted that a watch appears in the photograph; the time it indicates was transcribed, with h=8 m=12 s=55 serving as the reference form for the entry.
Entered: h=14 m=32 s=18
